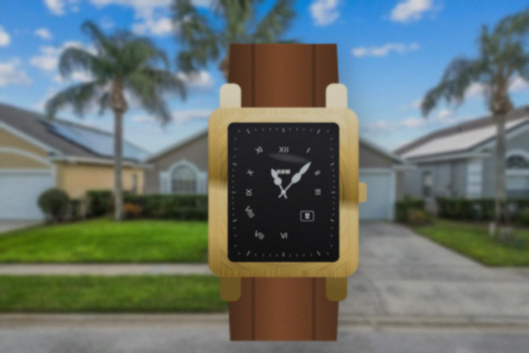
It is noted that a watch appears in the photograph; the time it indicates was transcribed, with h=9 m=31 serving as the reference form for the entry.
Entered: h=11 m=7
